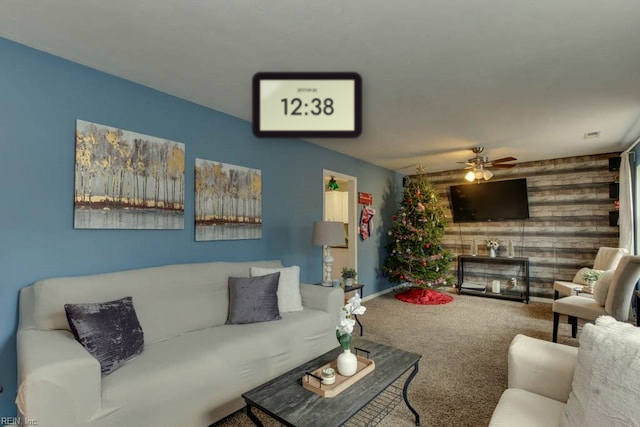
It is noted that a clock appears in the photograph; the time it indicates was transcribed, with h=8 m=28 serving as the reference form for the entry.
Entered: h=12 m=38
